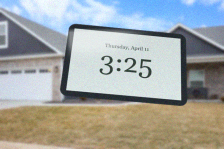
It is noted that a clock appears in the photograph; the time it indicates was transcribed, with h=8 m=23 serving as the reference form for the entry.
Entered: h=3 m=25
